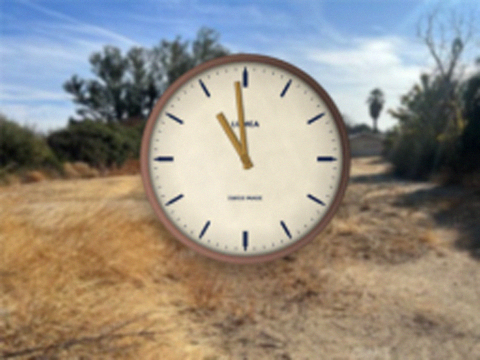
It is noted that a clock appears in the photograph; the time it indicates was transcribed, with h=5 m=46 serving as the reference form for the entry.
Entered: h=10 m=59
